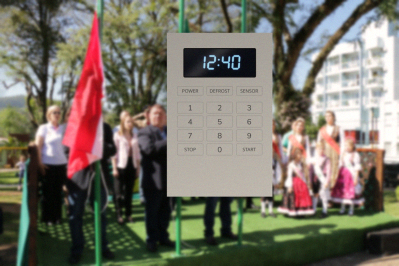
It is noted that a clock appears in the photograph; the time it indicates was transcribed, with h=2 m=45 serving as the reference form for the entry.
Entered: h=12 m=40
